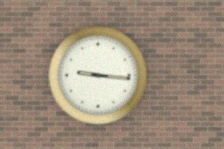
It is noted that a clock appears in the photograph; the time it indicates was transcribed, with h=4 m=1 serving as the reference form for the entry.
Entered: h=9 m=16
